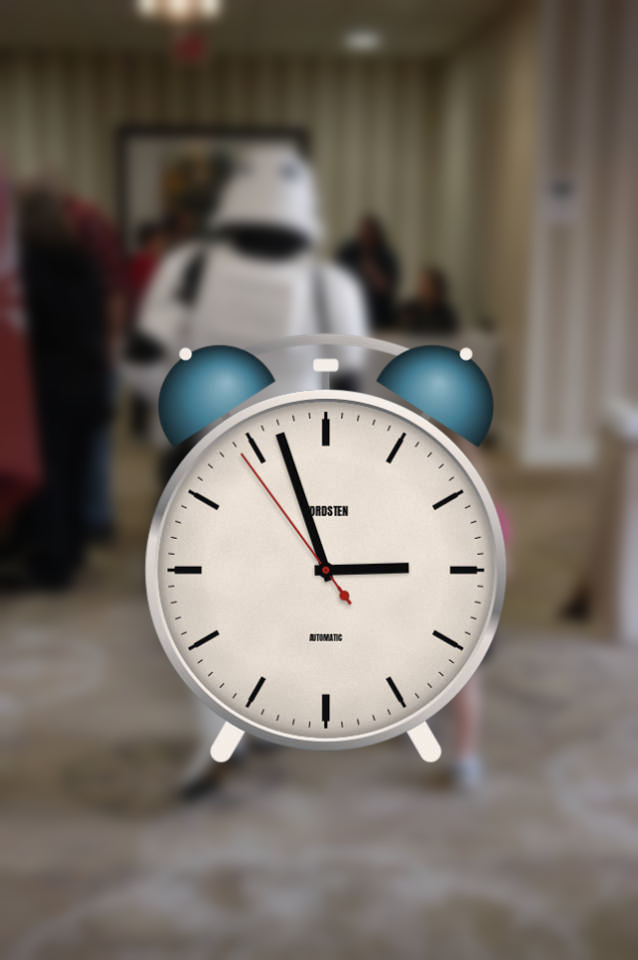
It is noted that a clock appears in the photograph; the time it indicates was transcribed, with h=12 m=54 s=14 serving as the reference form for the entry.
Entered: h=2 m=56 s=54
